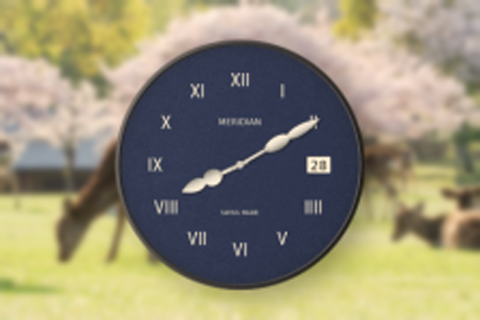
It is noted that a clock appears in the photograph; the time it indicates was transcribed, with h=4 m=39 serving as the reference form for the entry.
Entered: h=8 m=10
